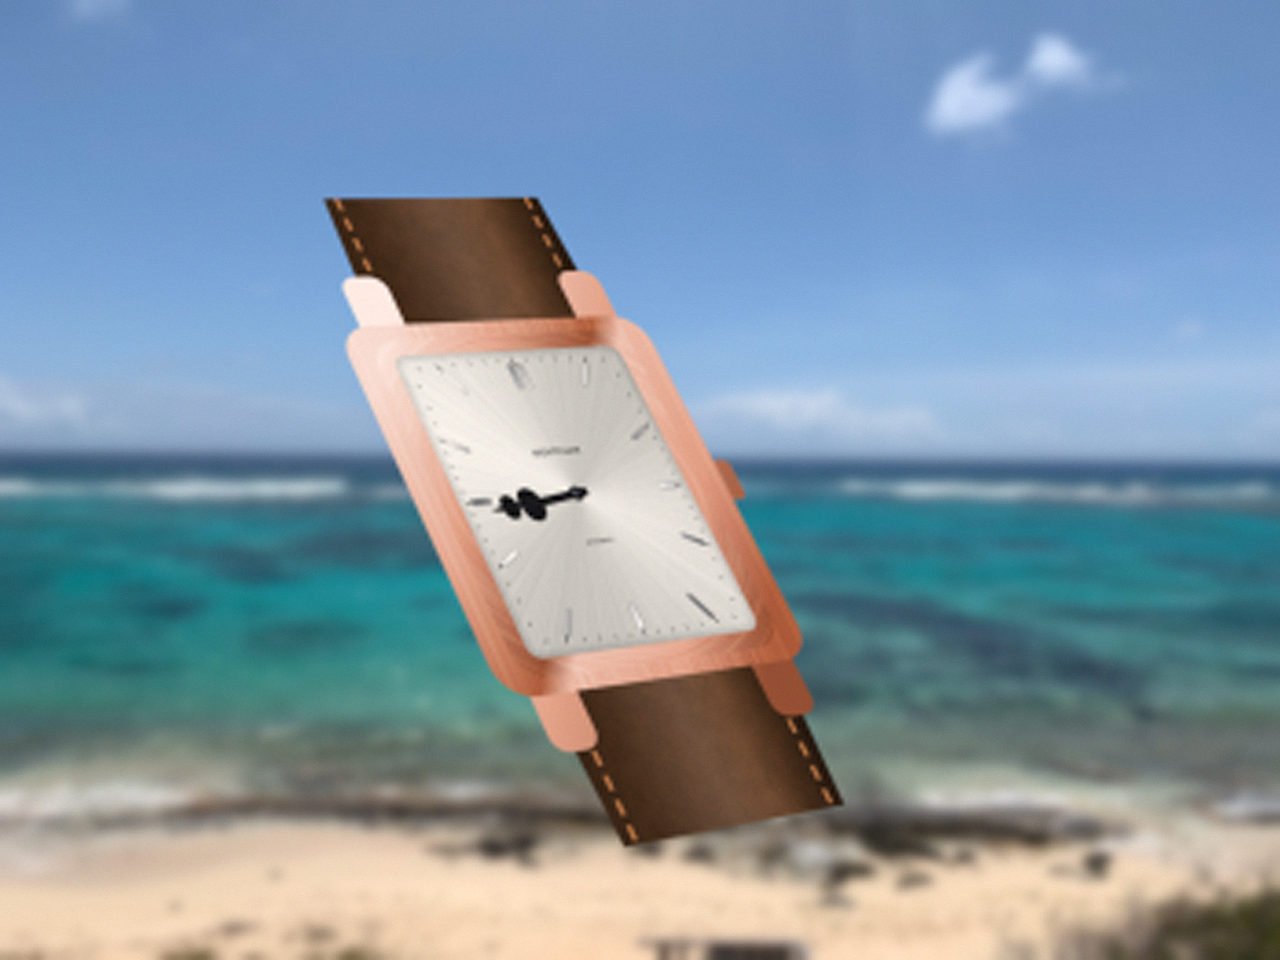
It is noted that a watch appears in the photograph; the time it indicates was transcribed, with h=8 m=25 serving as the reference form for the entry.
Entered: h=8 m=44
